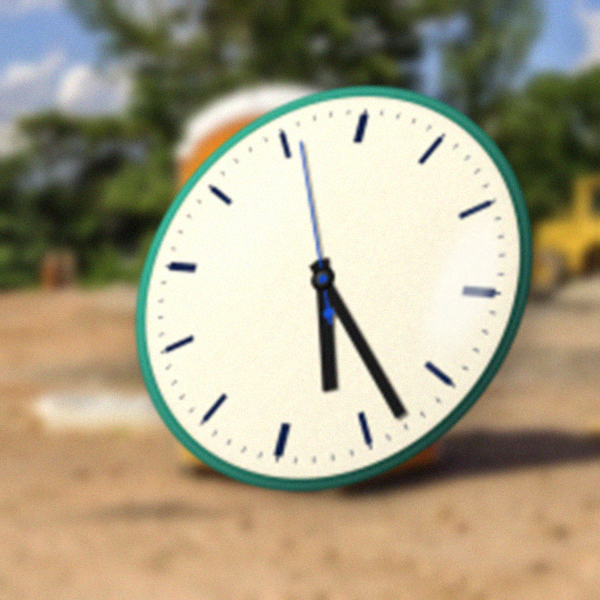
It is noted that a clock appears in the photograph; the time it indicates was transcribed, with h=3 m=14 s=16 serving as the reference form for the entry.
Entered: h=5 m=22 s=56
